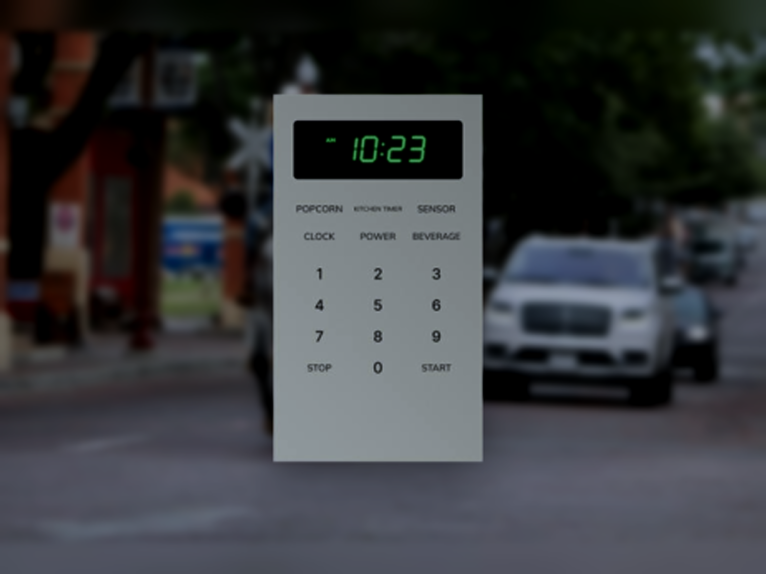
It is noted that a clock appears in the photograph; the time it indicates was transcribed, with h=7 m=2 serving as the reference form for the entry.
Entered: h=10 m=23
